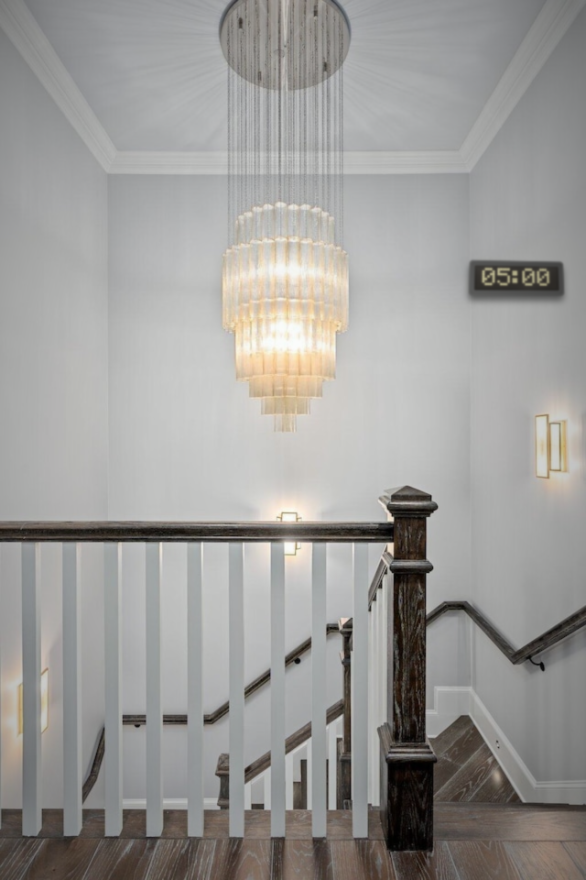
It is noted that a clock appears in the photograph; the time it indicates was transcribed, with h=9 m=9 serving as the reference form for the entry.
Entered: h=5 m=0
